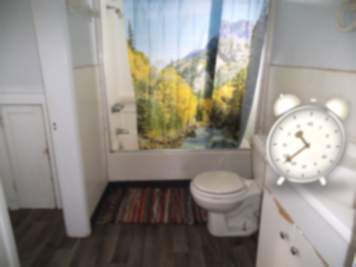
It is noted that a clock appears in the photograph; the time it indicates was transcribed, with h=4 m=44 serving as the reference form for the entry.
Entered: h=10 m=38
